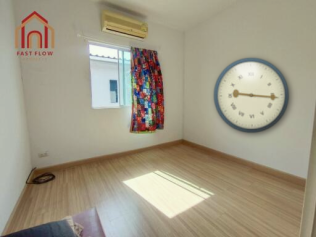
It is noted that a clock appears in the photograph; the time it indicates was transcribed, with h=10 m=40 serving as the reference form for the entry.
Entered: h=9 m=16
